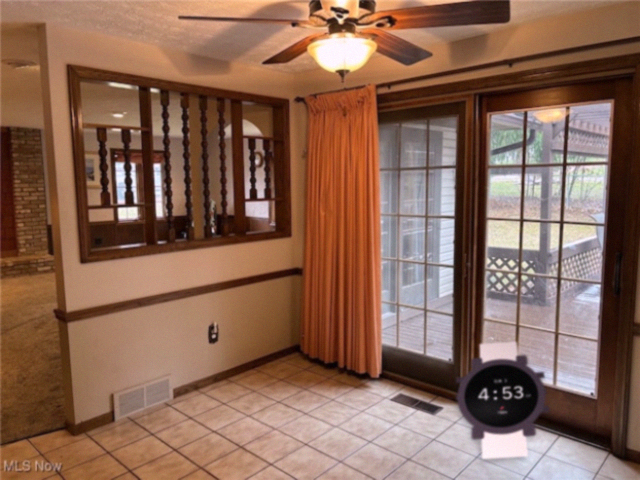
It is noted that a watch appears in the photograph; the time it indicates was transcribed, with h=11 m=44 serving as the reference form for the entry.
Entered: h=4 m=53
